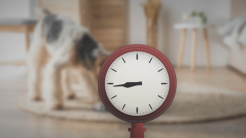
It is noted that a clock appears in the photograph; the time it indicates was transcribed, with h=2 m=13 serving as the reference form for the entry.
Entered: h=8 m=44
